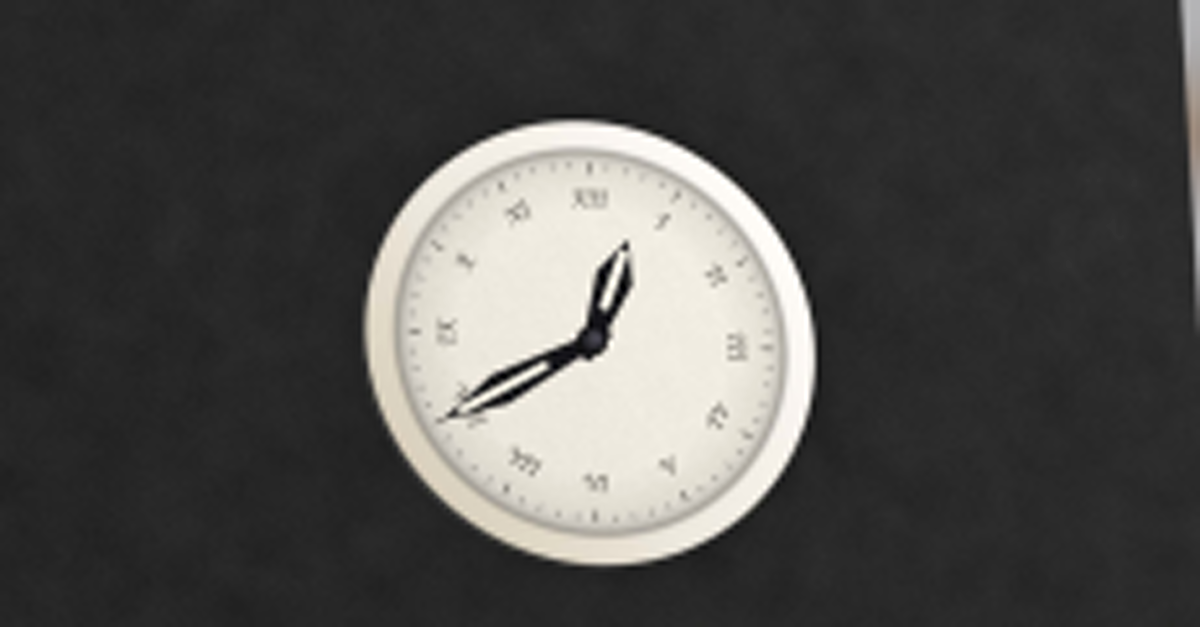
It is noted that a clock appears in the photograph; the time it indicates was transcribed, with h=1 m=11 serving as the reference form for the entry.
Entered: h=12 m=40
